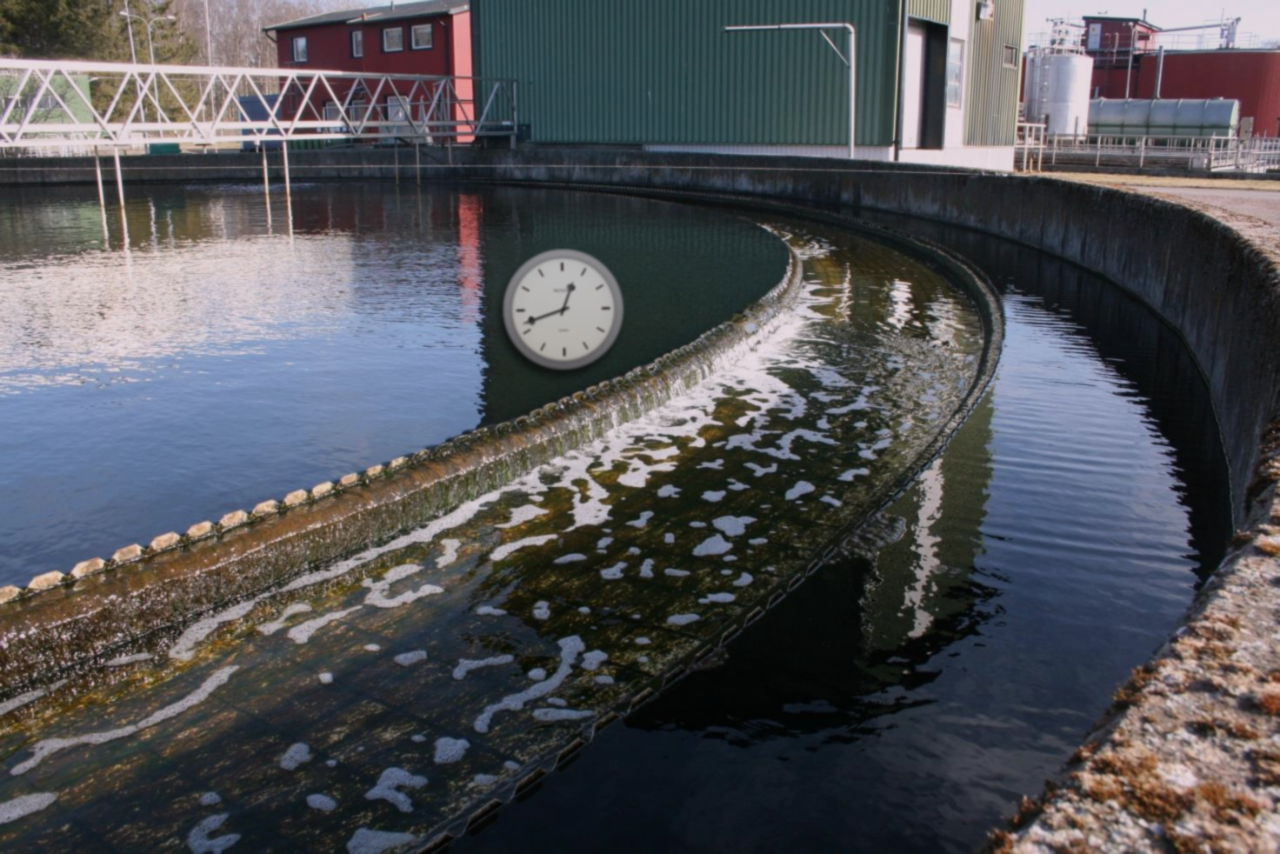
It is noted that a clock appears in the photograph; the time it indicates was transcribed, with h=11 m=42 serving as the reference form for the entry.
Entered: h=12 m=42
